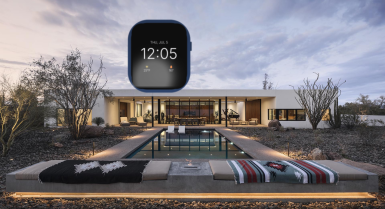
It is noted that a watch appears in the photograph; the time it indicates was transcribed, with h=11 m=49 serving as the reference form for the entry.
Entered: h=12 m=5
